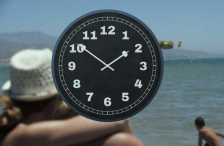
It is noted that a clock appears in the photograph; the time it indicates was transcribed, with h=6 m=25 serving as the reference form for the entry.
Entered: h=1 m=51
